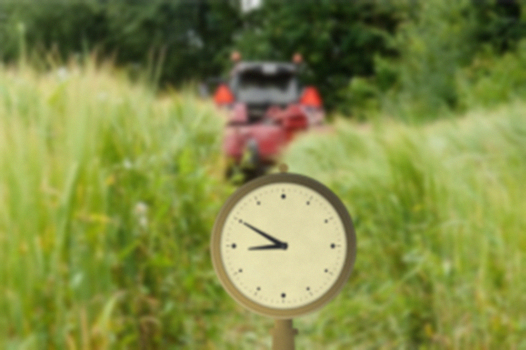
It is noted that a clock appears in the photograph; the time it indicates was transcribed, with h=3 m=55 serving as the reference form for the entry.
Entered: h=8 m=50
